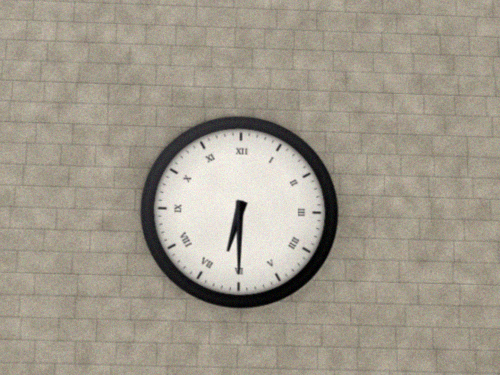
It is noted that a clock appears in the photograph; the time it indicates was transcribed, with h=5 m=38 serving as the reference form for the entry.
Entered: h=6 m=30
